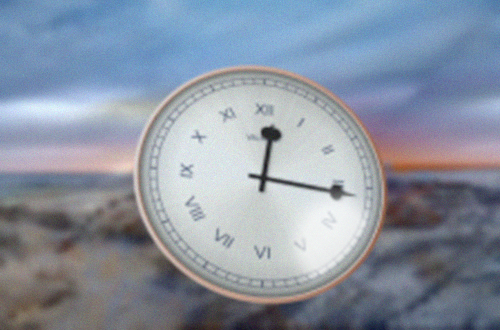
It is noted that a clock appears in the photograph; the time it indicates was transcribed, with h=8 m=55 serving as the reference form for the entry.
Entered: h=12 m=16
